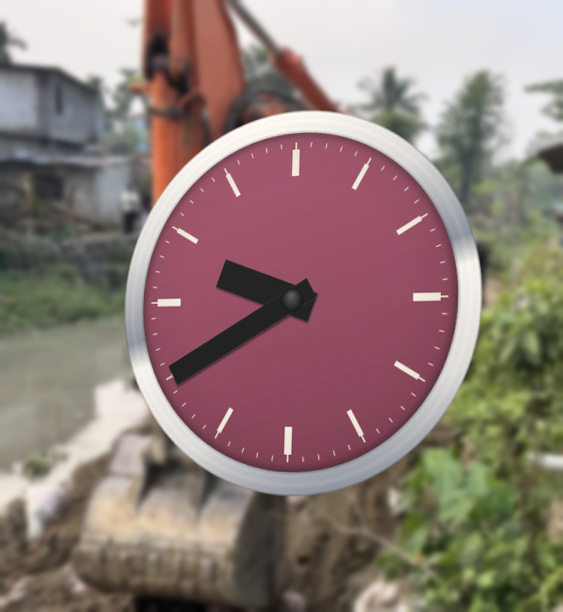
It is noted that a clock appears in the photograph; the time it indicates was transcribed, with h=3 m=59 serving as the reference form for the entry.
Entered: h=9 m=40
